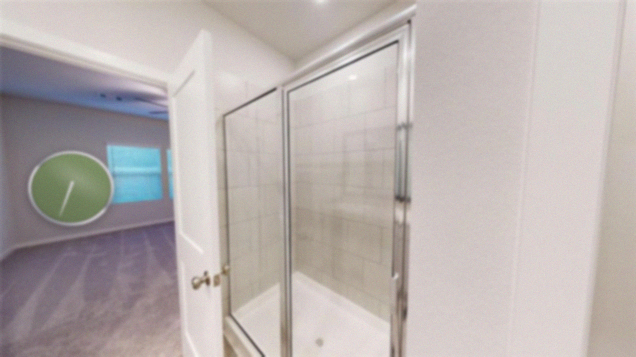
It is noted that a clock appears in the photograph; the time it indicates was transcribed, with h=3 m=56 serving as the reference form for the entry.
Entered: h=6 m=33
